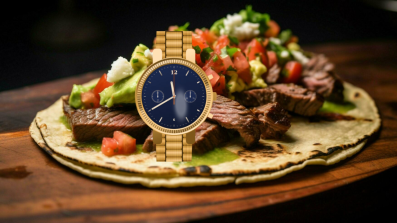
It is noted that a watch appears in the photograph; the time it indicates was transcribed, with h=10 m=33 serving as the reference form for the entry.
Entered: h=11 m=40
